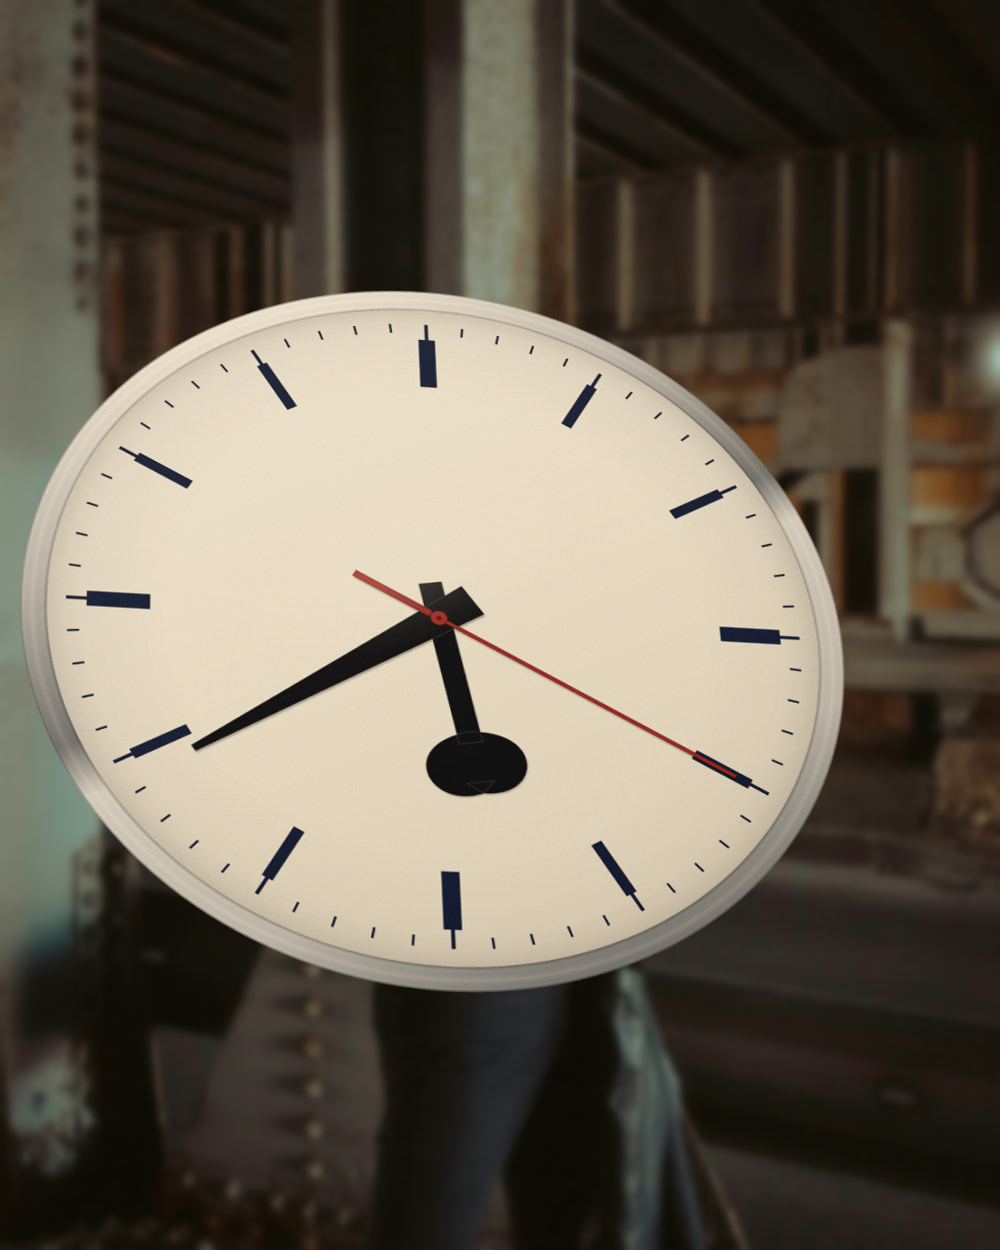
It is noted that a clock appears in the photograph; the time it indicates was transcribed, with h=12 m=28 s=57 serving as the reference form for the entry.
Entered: h=5 m=39 s=20
